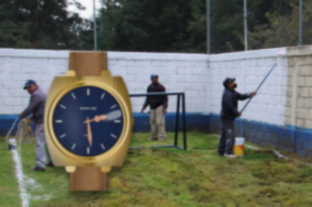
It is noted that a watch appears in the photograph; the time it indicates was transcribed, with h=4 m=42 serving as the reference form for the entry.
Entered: h=2 m=29
